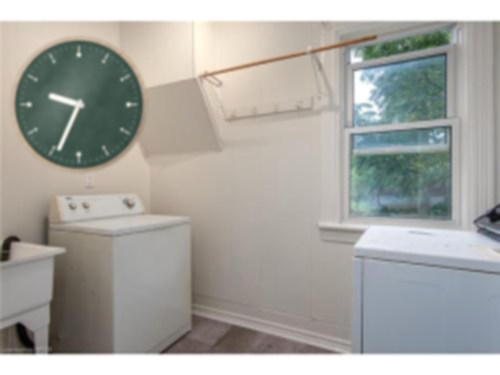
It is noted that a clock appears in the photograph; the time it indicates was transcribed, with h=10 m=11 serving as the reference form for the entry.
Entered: h=9 m=34
